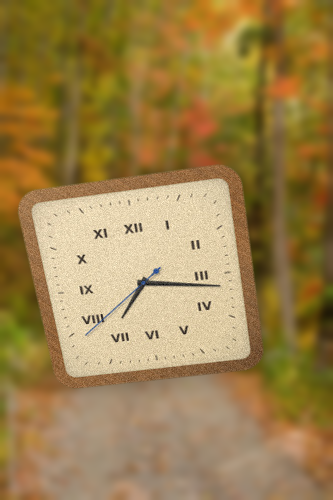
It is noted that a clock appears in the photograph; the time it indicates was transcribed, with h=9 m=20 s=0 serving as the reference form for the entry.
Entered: h=7 m=16 s=39
